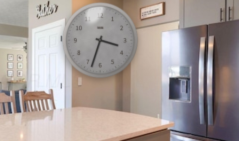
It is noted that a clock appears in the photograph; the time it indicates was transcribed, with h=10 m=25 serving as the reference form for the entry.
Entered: h=3 m=33
